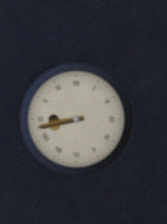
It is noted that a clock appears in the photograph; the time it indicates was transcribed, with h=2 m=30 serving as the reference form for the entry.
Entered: h=8 m=43
